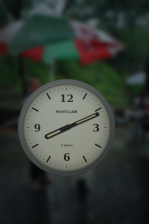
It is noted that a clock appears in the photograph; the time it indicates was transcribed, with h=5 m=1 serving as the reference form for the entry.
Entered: h=8 m=11
